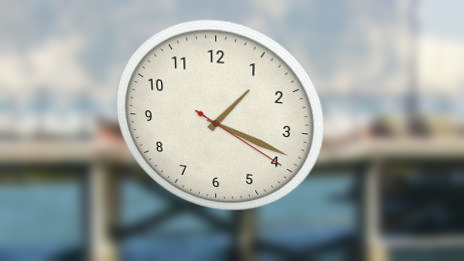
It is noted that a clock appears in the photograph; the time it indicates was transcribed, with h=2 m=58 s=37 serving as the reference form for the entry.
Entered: h=1 m=18 s=20
